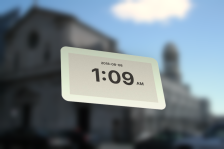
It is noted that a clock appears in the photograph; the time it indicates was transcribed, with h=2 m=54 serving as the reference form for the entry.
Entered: h=1 m=9
